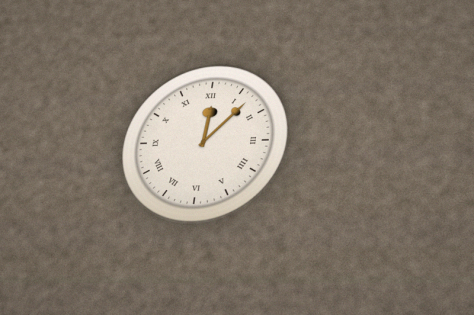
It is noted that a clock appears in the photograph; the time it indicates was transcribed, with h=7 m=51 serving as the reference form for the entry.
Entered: h=12 m=7
